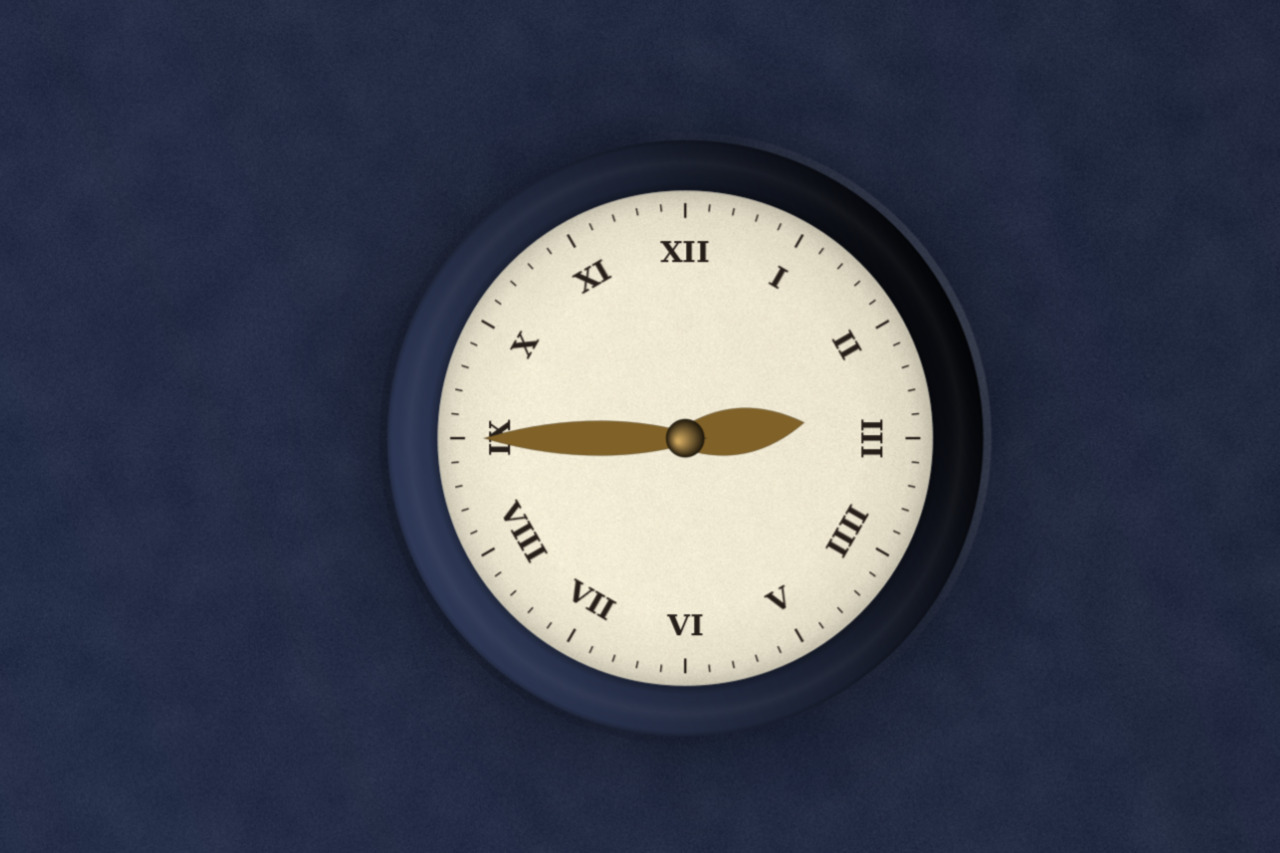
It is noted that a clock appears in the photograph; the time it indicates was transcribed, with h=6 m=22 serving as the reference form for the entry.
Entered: h=2 m=45
